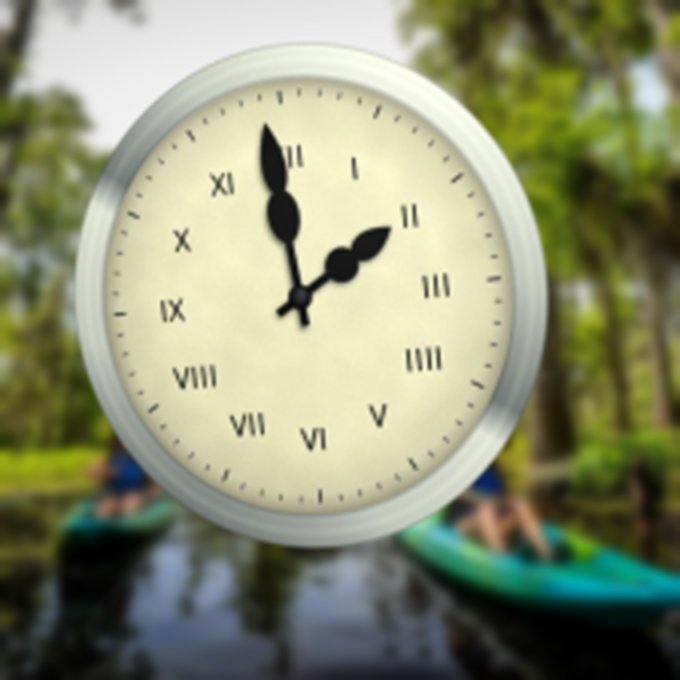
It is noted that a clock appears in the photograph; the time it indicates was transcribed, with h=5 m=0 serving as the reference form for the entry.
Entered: h=1 m=59
